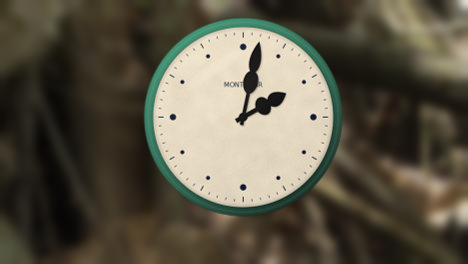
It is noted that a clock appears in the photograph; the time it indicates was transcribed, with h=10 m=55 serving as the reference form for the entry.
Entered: h=2 m=2
